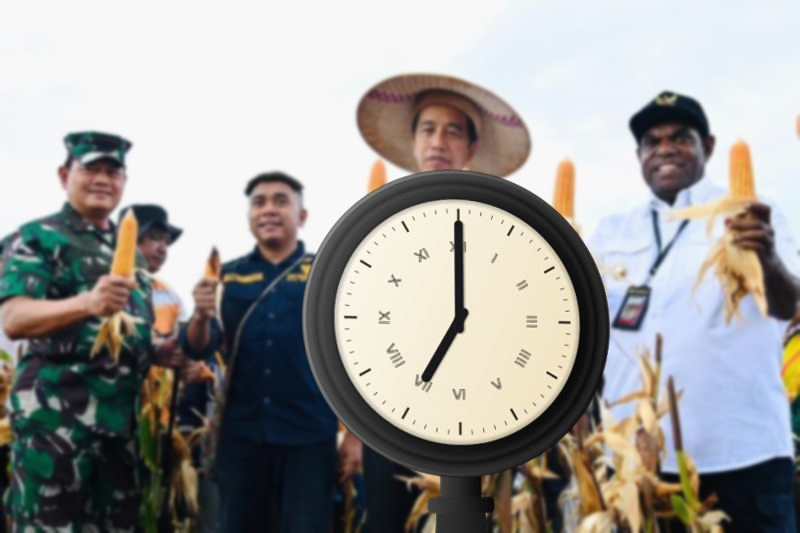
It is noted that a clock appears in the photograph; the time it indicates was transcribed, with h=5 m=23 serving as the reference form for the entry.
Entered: h=7 m=0
